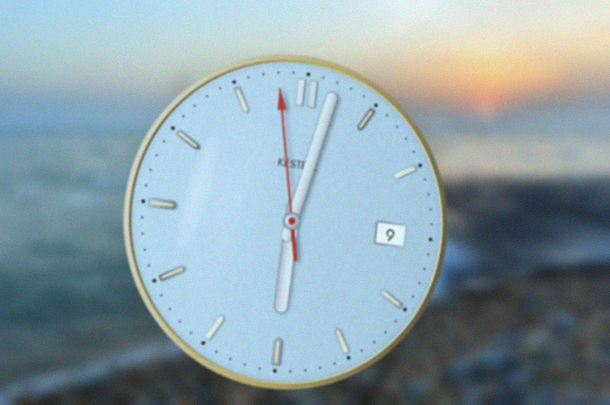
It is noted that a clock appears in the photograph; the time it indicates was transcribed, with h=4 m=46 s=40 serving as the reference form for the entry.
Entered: h=6 m=1 s=58
